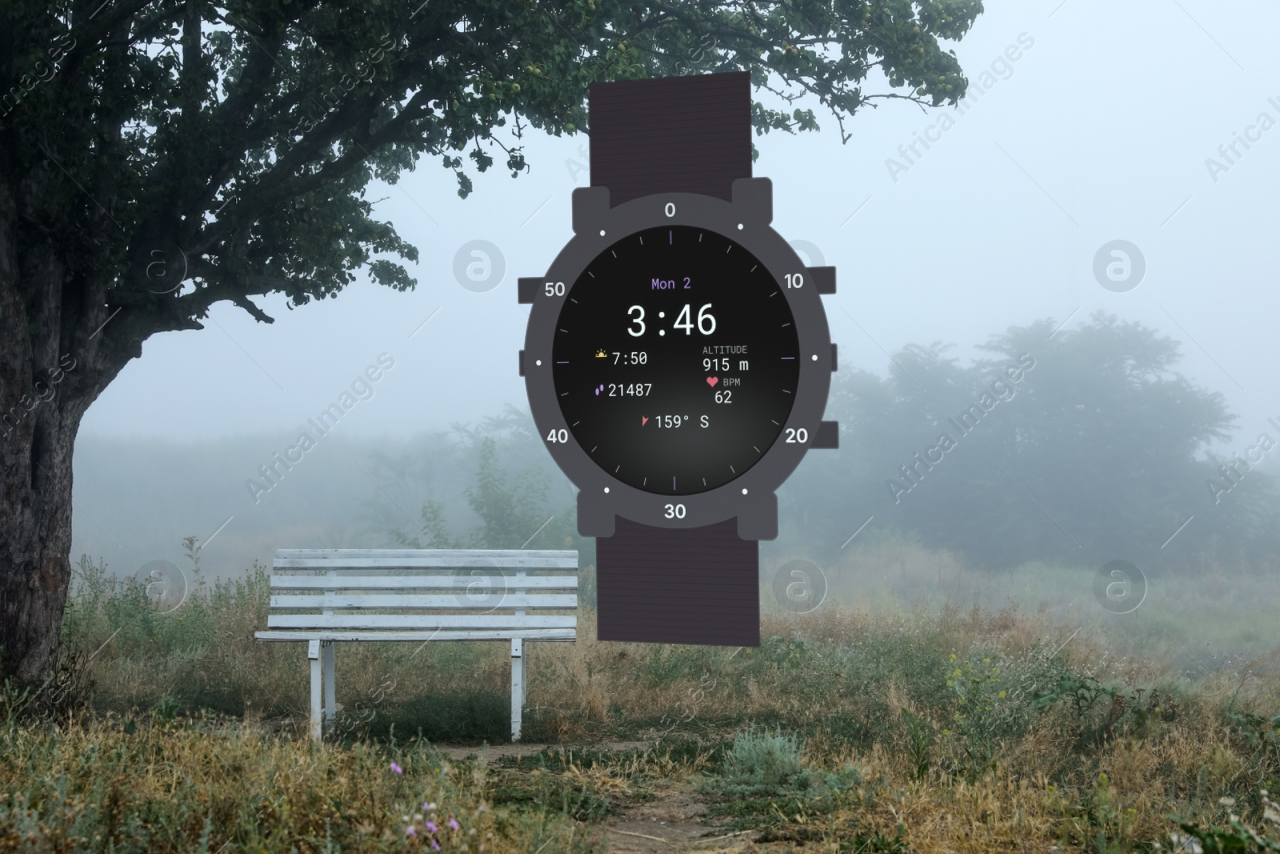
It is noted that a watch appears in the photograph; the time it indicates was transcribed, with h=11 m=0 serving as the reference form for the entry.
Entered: h=3 m=46
